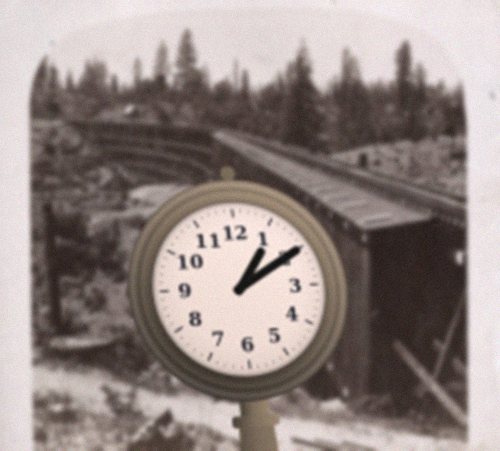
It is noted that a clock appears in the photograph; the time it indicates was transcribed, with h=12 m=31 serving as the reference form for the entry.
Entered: h=1 m=10
